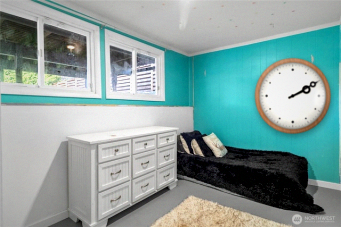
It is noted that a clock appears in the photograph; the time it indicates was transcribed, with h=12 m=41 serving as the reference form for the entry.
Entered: h=2 m=10
